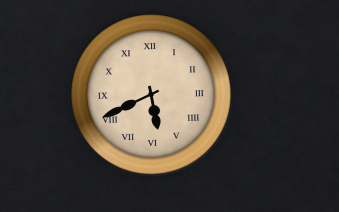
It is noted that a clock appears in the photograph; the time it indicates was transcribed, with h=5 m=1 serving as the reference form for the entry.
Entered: h=5 m=41
